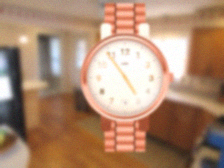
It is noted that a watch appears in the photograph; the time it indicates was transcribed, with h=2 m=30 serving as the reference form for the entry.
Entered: h=4 m=54
